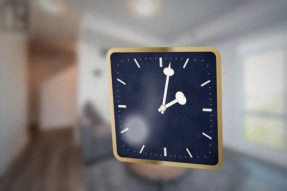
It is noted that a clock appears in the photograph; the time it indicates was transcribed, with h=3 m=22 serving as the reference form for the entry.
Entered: h=2 m=2
